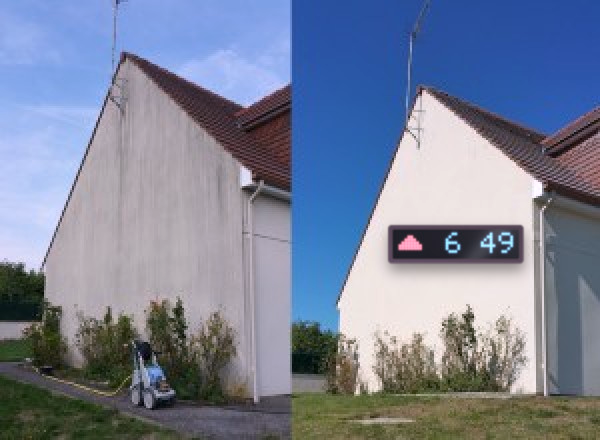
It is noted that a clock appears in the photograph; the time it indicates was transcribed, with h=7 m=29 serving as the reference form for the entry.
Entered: h=6 m=49
